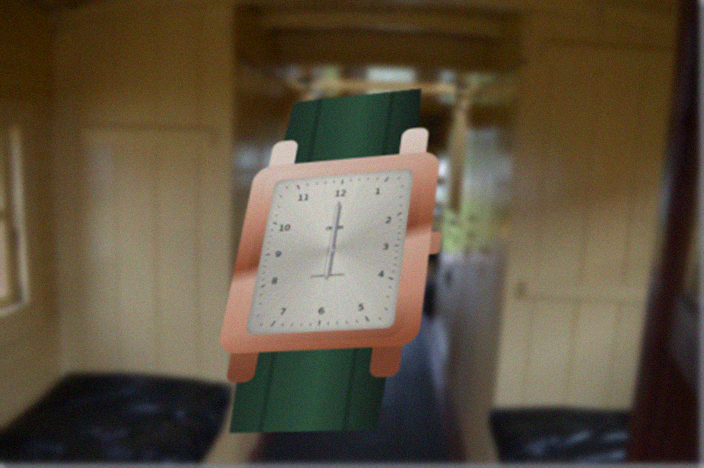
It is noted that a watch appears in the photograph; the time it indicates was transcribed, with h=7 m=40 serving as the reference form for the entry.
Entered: h=6 m=0
